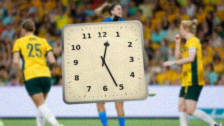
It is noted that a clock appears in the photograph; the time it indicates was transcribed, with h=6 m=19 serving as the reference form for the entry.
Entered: h=12 m=26
